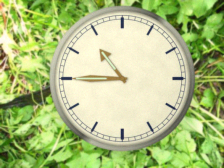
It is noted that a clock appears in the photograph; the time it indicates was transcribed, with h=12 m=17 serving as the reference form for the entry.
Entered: h=10 m=45
